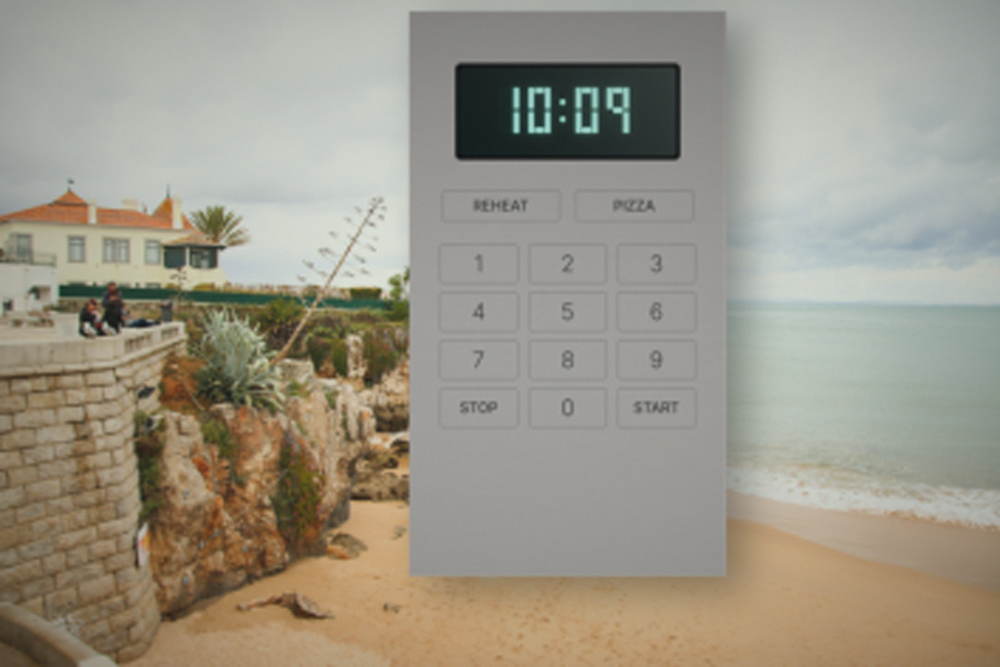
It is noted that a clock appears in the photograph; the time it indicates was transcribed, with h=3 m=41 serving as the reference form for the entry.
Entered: h=10 m=9
